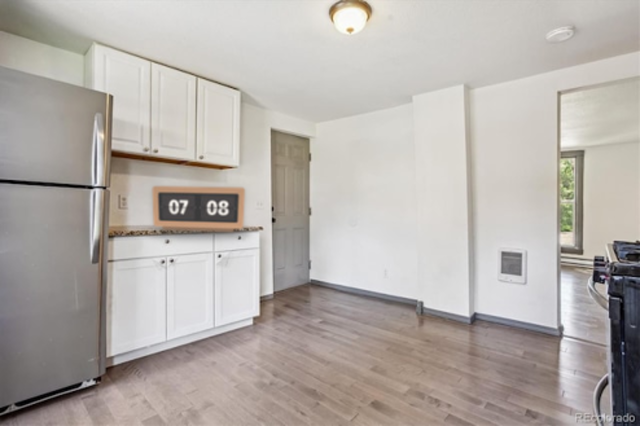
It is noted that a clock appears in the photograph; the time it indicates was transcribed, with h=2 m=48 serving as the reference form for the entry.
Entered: h=7 m=8
